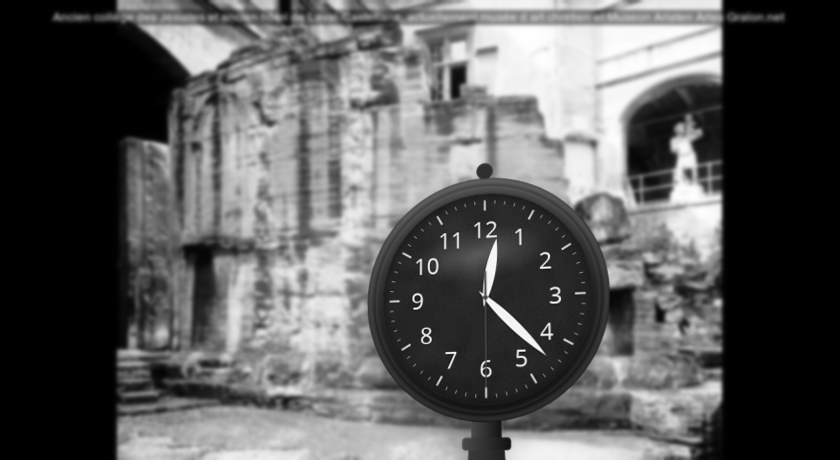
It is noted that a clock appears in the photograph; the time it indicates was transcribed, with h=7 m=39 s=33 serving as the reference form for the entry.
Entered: h=12 m=22 s=30
